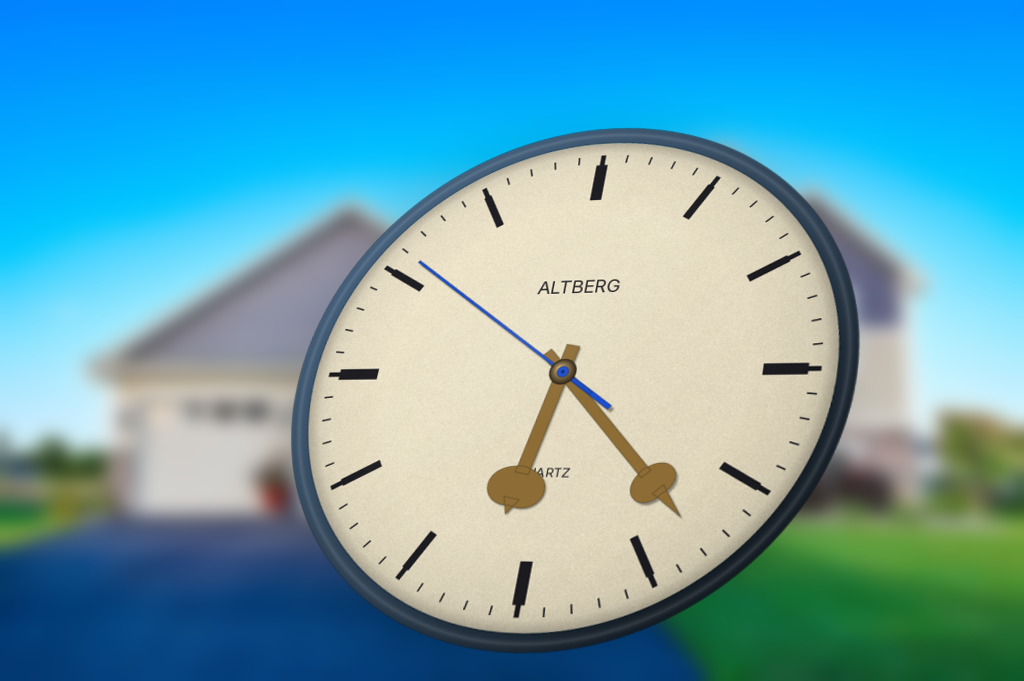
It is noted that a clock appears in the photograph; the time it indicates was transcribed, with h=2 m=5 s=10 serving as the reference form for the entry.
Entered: h=6 m=22 s=51
